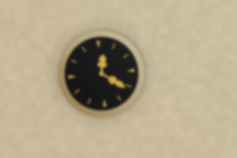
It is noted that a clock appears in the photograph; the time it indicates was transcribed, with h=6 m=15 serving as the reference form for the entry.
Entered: h=12 m=21
